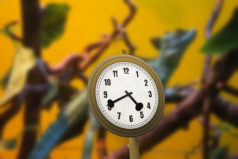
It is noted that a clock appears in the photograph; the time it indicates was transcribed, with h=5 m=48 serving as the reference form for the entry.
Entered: h=4 m=41
